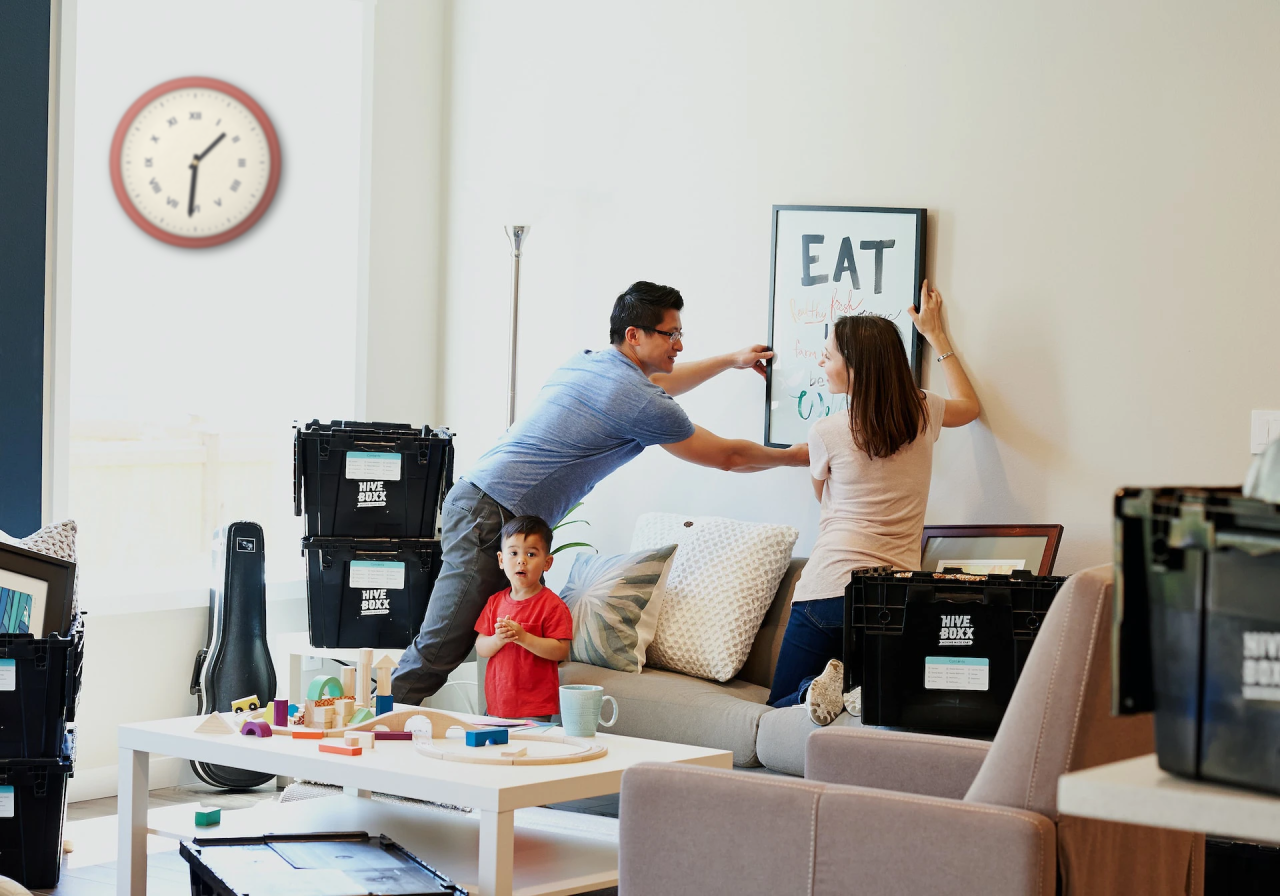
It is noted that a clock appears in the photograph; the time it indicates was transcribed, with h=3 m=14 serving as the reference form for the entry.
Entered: h=1 m=31
